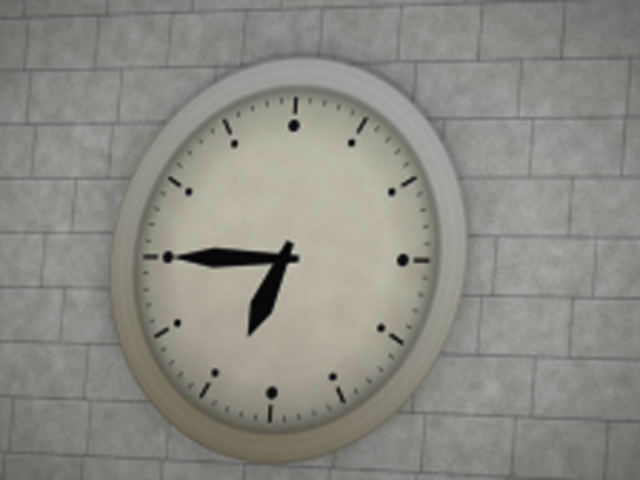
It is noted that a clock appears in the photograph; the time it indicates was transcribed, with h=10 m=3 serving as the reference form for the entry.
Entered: h=6 m=45
